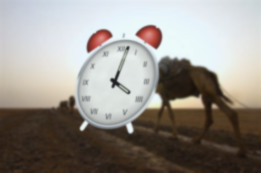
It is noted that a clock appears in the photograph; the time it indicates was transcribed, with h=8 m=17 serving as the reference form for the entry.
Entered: h=4 m=2
